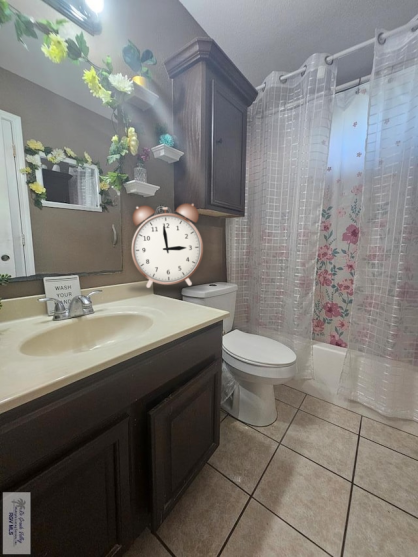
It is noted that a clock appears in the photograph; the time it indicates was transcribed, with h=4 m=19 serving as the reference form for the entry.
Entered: h=2 m=59
